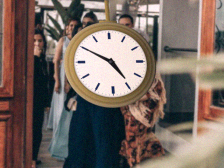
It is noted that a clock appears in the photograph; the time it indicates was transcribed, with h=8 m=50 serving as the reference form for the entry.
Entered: h=4 m=50
